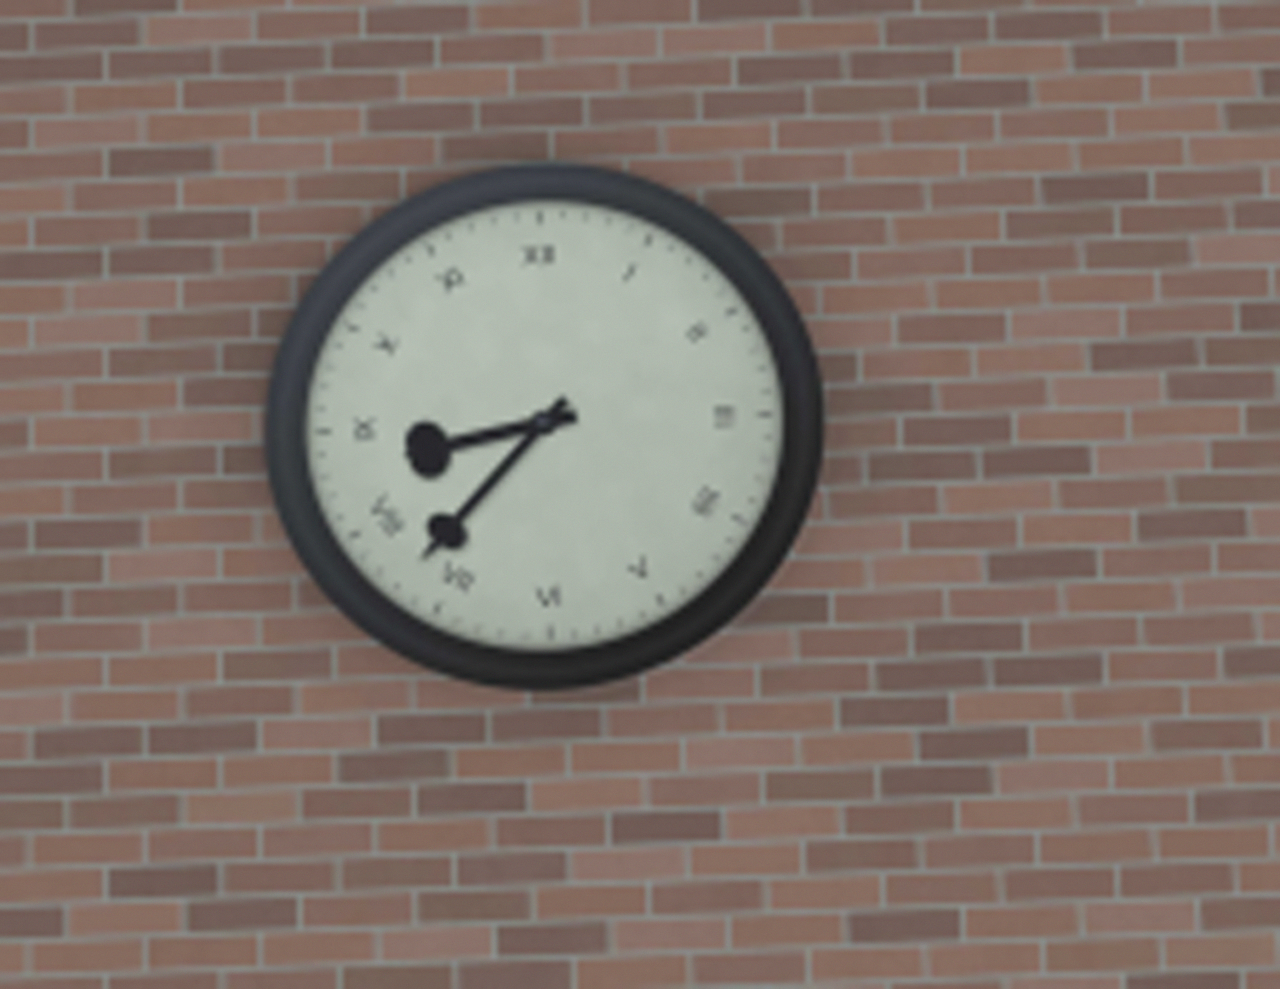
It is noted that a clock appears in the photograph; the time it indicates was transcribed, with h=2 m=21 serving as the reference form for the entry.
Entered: h=8 m=37
